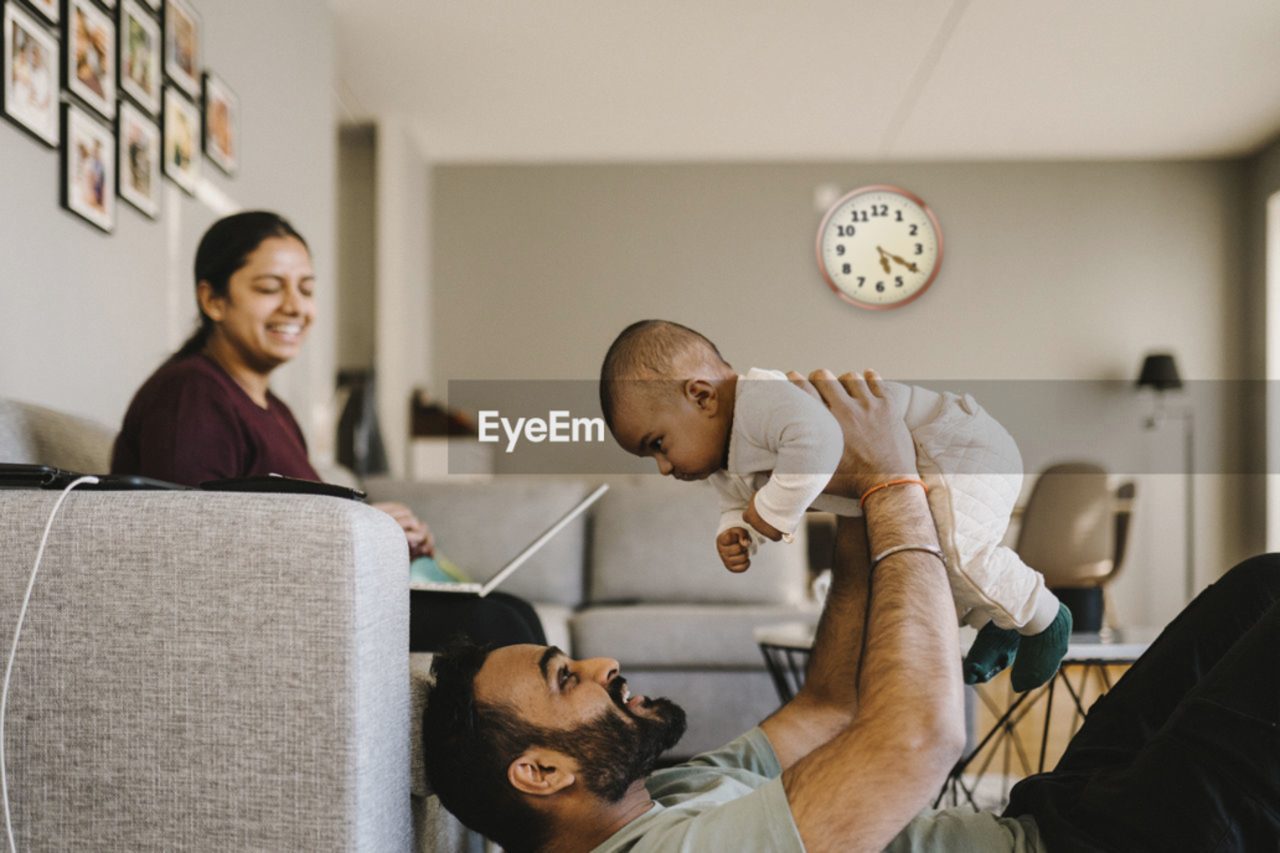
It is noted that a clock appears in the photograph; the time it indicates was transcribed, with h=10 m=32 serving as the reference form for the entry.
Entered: h=5 m=20
